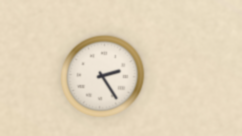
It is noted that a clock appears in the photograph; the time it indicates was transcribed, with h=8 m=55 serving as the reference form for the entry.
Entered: h=2 m=24
